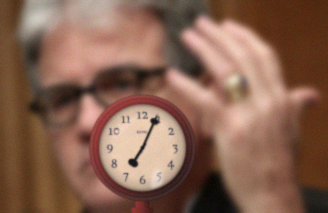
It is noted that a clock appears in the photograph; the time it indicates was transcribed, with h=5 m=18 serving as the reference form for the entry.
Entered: h=7 m=4
